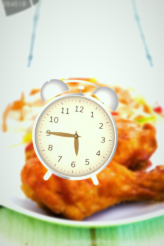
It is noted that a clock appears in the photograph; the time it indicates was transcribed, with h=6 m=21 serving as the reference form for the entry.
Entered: h=5 m=45
